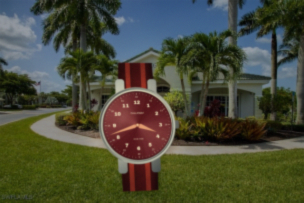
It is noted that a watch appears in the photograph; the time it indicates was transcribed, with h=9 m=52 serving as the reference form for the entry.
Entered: h=3 m=42
